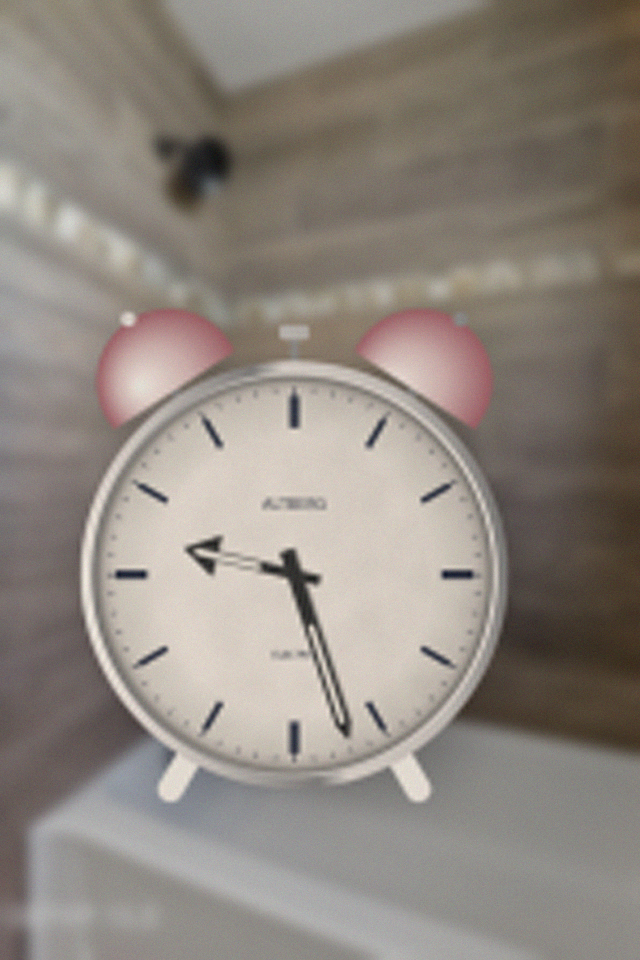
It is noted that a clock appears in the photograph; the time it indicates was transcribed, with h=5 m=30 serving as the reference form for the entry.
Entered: h=9 m=27
